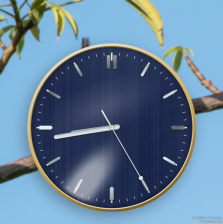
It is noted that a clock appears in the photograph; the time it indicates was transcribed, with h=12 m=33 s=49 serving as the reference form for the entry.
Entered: h=8 m=43 s=25
